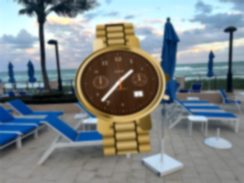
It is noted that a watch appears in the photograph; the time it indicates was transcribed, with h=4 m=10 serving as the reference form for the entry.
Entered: h=1 m=37
